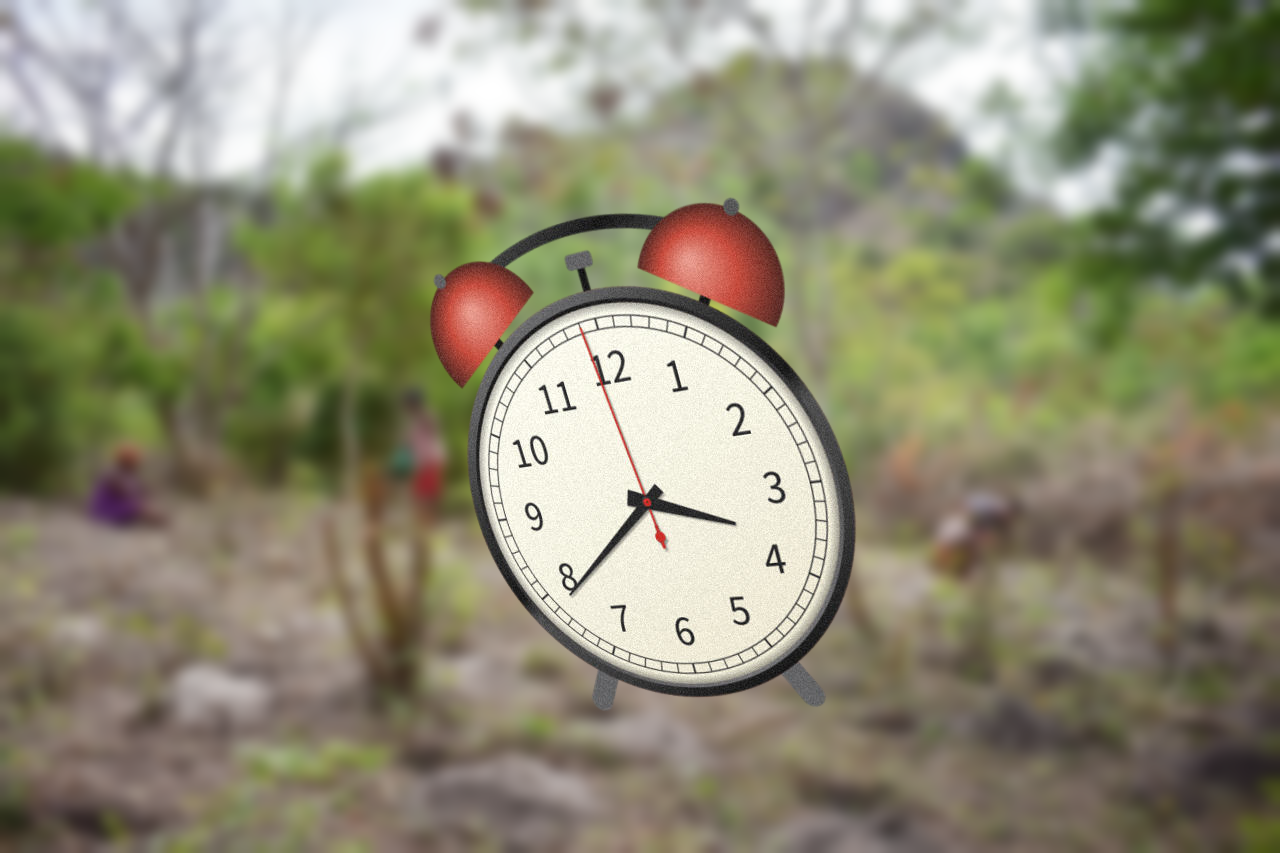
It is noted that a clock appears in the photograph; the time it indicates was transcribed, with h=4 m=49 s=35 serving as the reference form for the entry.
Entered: h=3 m=38 s=59
